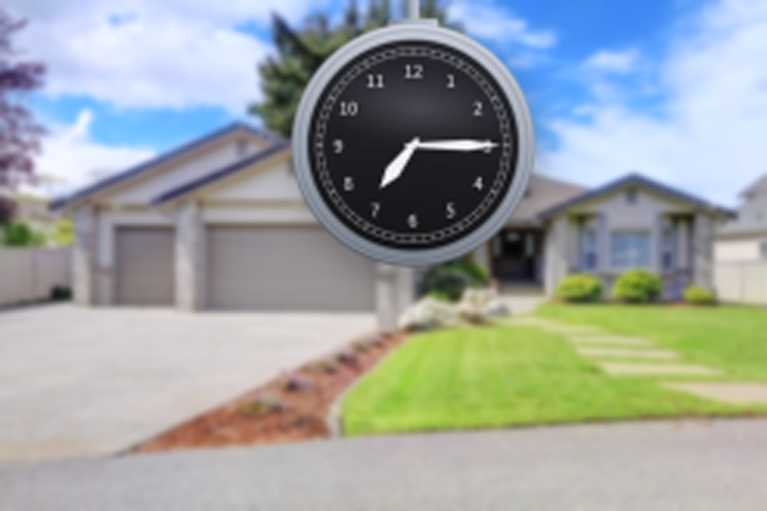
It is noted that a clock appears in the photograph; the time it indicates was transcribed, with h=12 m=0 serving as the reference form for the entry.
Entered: h=7 m=15
